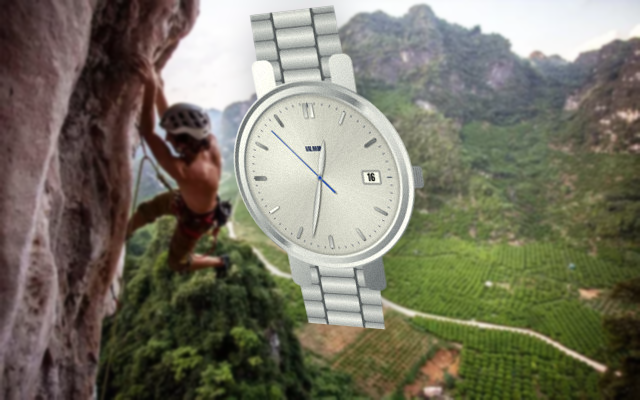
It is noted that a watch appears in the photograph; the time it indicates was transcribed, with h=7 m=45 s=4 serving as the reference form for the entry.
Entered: h=12 m=32 s=53
